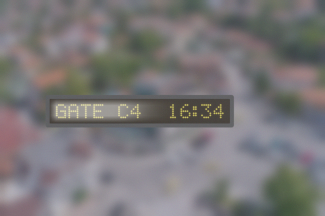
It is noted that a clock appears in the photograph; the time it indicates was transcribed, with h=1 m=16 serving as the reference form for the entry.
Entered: h=16 m=34
